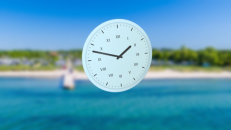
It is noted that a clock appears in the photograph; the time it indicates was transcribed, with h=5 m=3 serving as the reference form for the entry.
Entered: h=1 m=48
